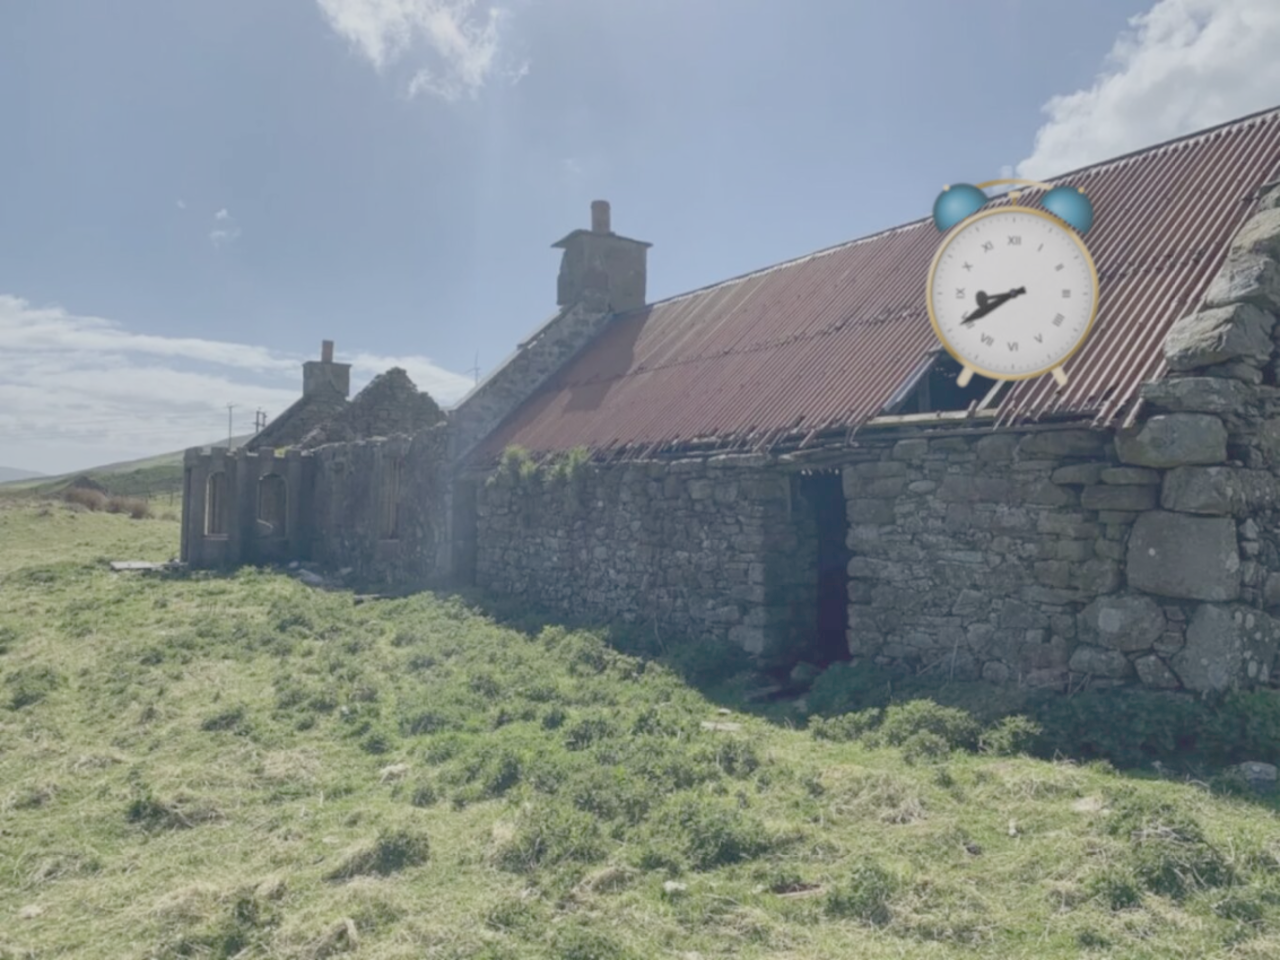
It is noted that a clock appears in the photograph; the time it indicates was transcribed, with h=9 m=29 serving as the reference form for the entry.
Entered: h=8 m=40
